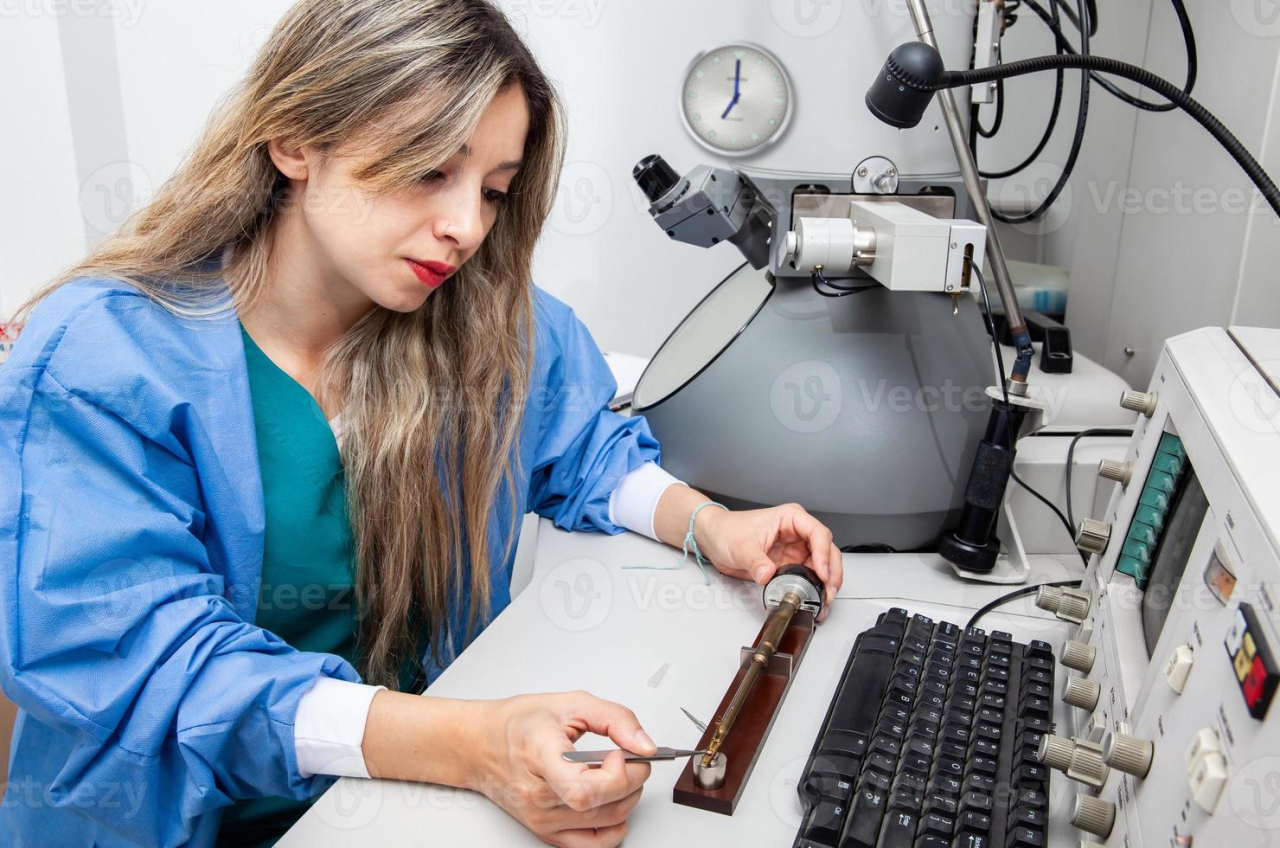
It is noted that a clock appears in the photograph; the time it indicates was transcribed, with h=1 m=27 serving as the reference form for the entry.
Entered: h=7 m=0
